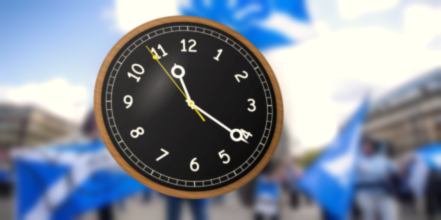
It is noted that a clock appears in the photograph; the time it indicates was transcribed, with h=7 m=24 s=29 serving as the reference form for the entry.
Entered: h=11 m=20 s=54
